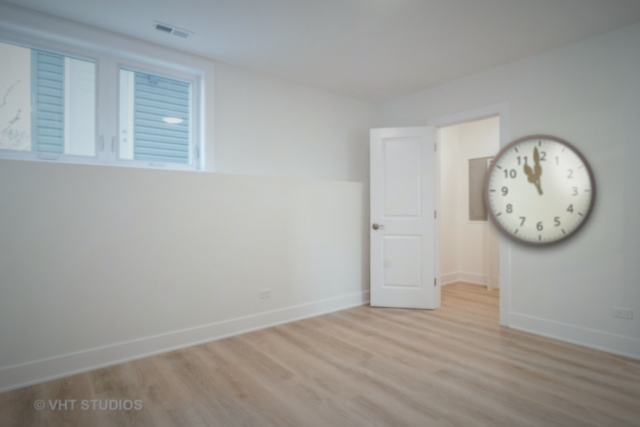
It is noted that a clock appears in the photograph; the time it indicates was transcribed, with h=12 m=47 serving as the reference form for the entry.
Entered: h=10 m=59
